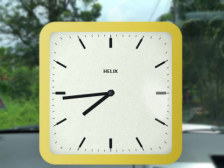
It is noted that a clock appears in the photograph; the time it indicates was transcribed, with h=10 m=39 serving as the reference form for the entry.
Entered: h=7 m=44
